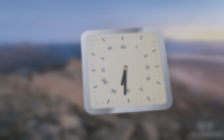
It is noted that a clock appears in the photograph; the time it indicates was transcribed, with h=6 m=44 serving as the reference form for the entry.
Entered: h=6 m=31
